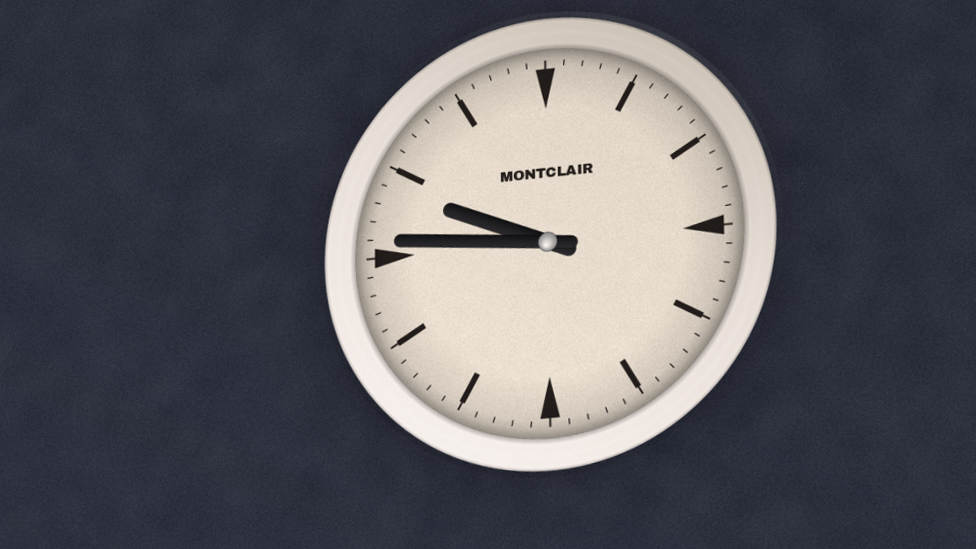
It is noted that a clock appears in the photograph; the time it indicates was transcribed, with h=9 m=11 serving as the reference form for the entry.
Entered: h=9 m=46
